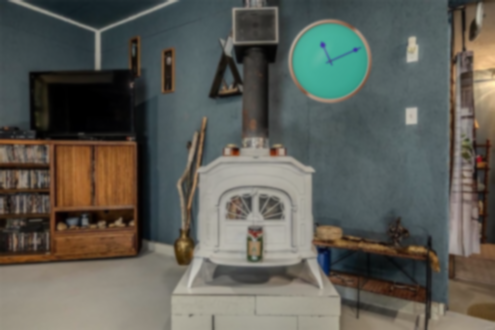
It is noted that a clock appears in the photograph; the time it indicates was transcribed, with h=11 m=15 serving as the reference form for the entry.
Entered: h=11 m=11
